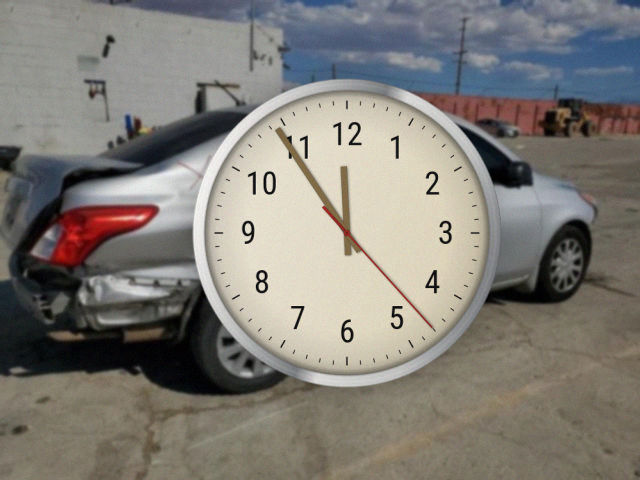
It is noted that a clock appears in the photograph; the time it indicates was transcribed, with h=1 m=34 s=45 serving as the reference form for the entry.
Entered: h=11 m=54 s=23
